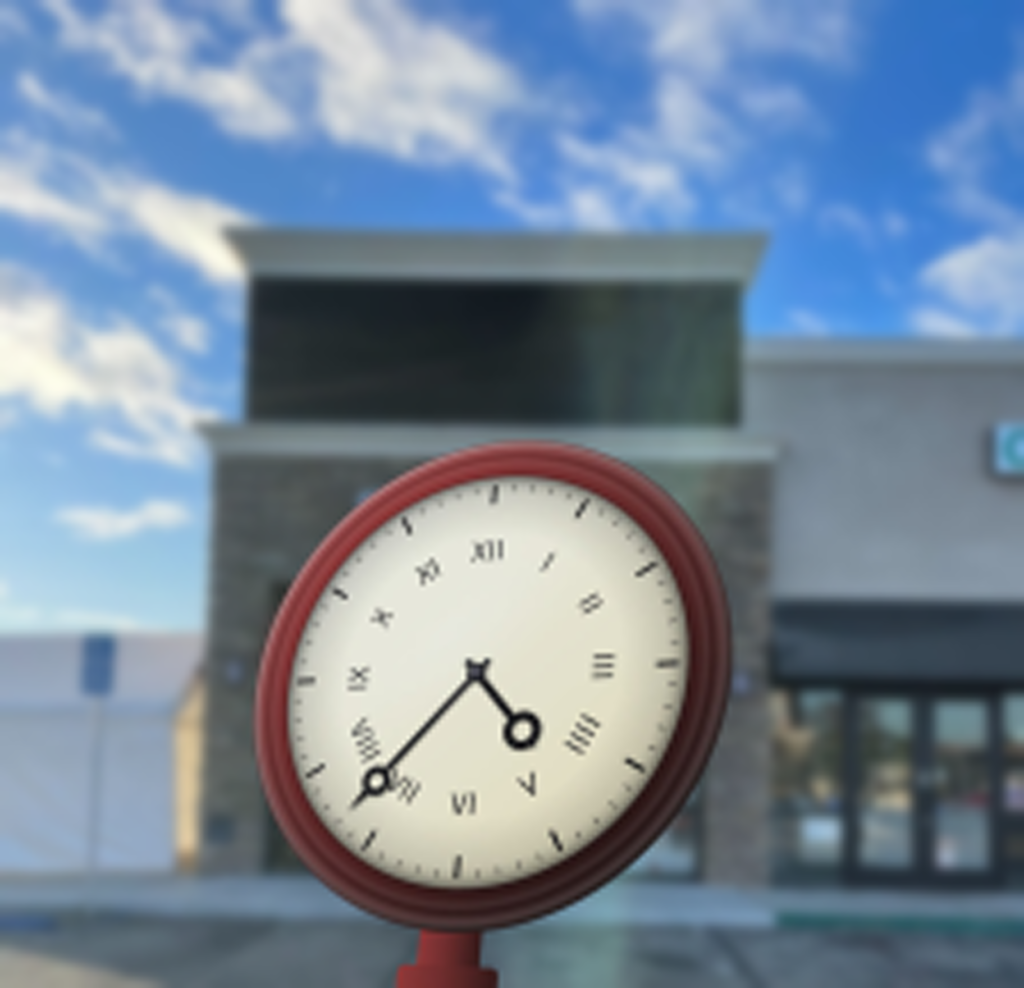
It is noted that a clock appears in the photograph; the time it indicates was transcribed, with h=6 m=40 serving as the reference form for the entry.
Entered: h=4 m=37
